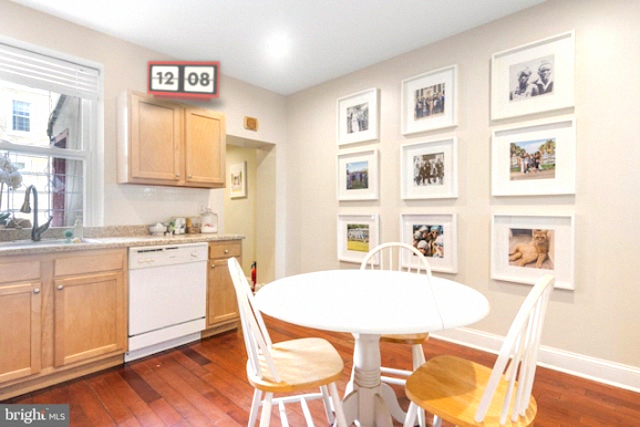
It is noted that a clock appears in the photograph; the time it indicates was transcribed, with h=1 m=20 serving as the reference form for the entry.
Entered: h=12 m=8
